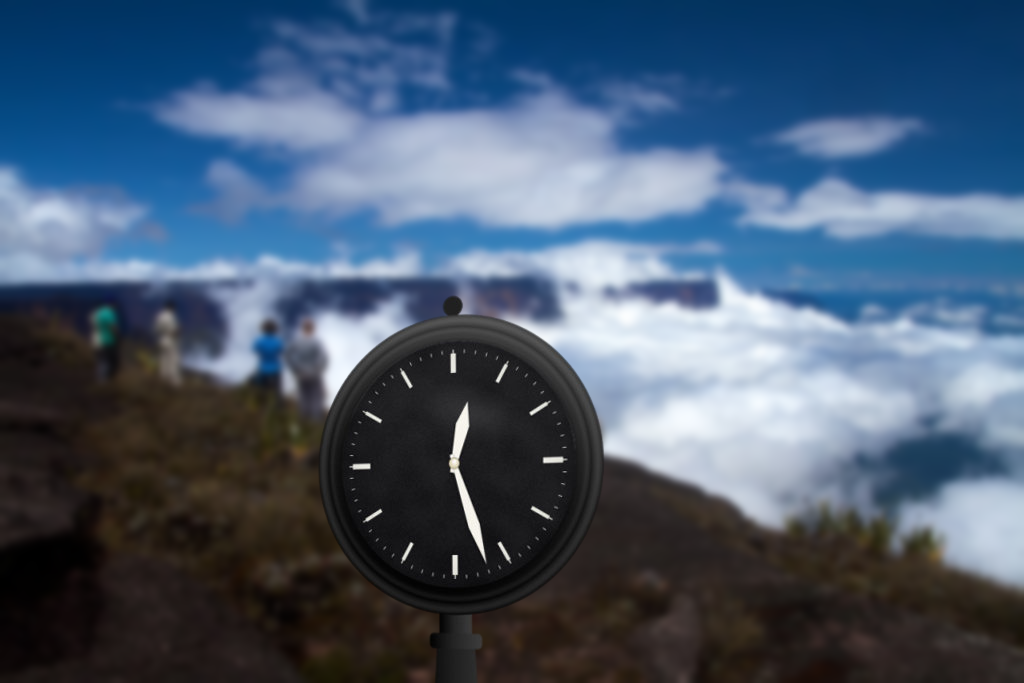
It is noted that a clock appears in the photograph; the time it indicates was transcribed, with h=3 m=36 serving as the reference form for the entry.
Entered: h=12 m=27
